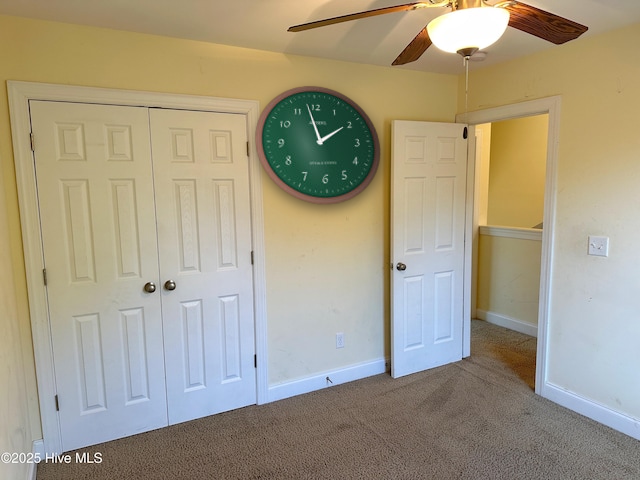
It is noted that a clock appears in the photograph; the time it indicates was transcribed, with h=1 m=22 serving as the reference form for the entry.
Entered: h=1 m=58
